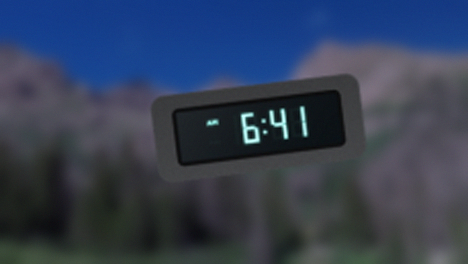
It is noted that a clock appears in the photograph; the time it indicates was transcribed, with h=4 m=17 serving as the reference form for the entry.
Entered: h=6 m=41
